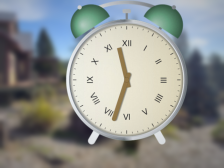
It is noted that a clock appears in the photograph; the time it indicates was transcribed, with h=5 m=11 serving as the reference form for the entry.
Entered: h=11 m=33
